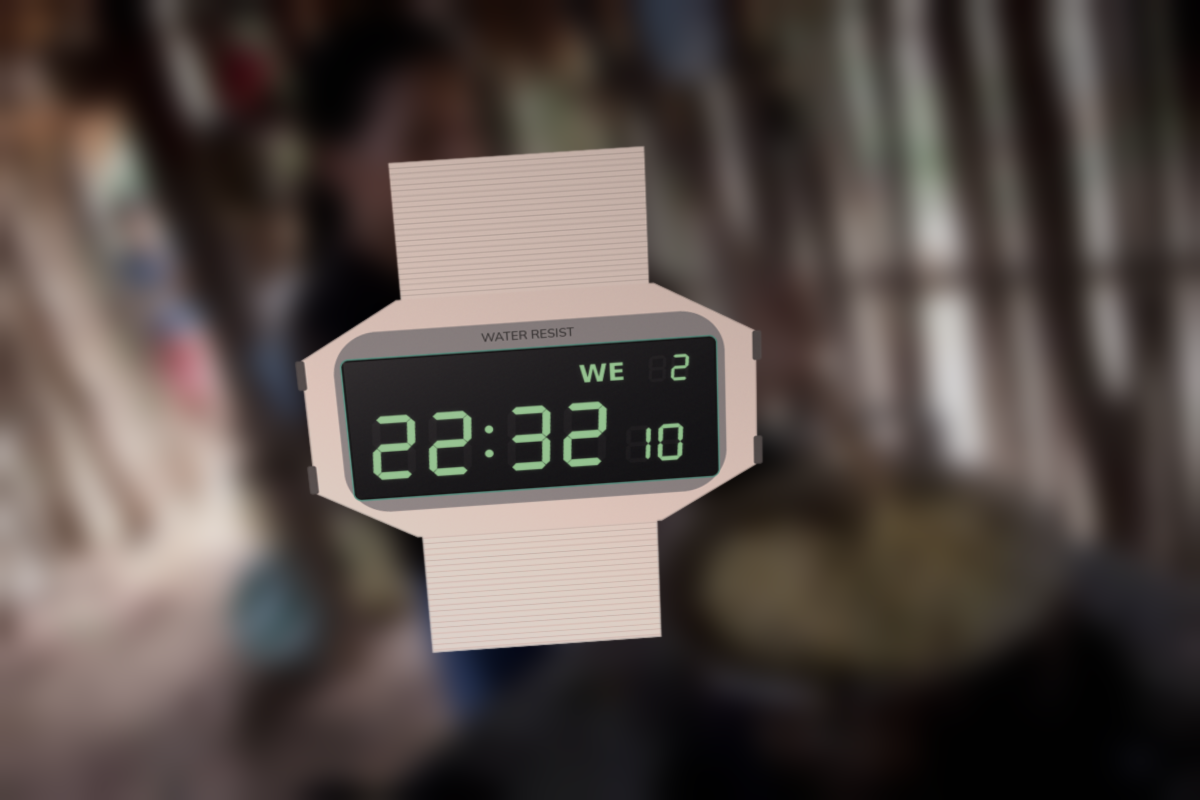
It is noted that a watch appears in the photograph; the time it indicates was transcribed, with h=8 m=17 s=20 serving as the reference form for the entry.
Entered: h=22 m=32 s=10
